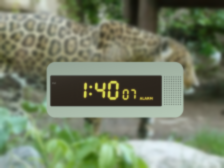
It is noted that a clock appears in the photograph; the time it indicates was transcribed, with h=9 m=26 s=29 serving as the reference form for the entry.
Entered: h=1 m=40 s=7
